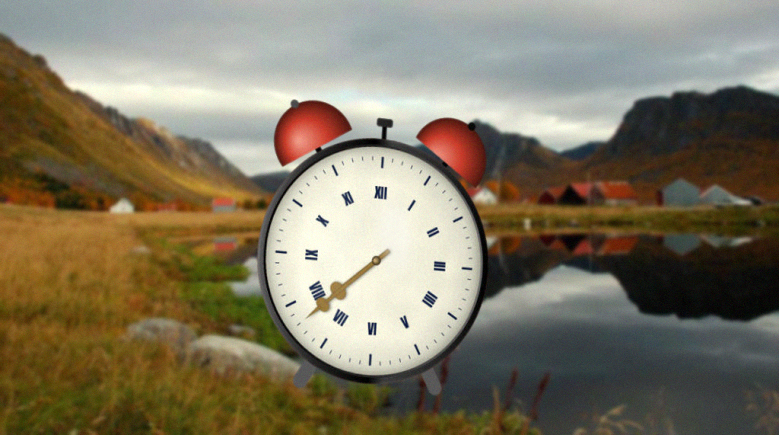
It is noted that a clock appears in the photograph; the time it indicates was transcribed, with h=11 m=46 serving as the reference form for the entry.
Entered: h=7 m=38
